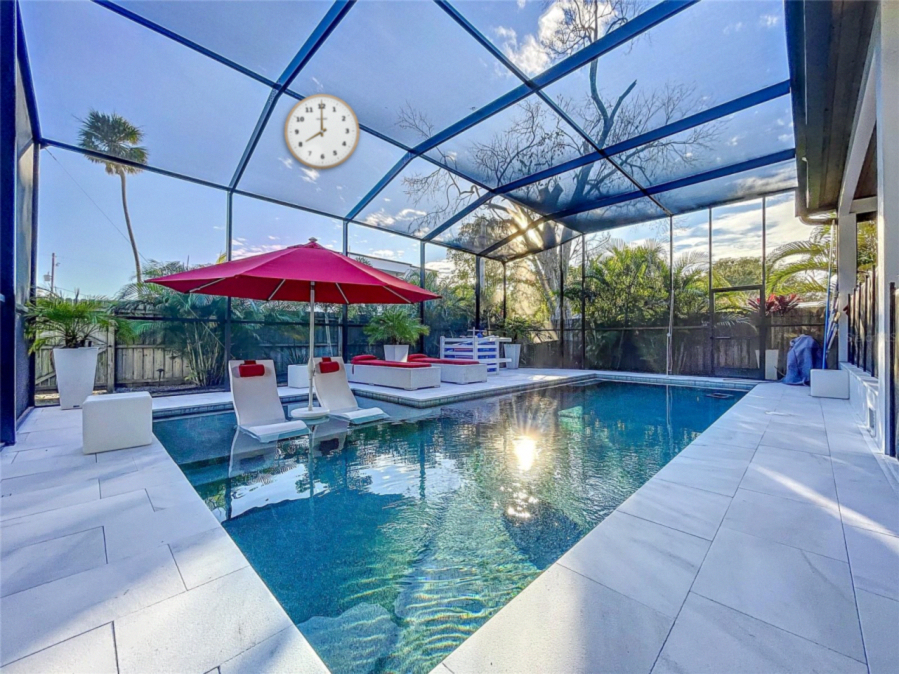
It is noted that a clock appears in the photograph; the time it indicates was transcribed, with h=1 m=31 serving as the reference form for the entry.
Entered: h=8 m=0
